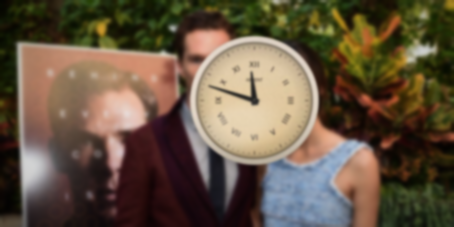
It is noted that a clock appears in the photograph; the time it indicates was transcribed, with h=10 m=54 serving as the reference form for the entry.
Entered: h=11 m=48
